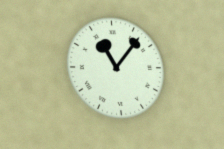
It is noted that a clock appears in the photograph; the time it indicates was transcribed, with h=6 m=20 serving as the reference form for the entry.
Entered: h=11 m=7
